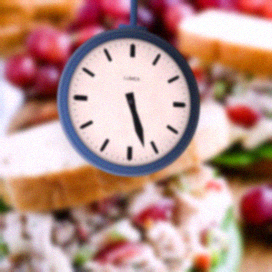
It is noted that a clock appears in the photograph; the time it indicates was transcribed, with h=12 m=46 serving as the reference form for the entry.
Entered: h=5 m=27
